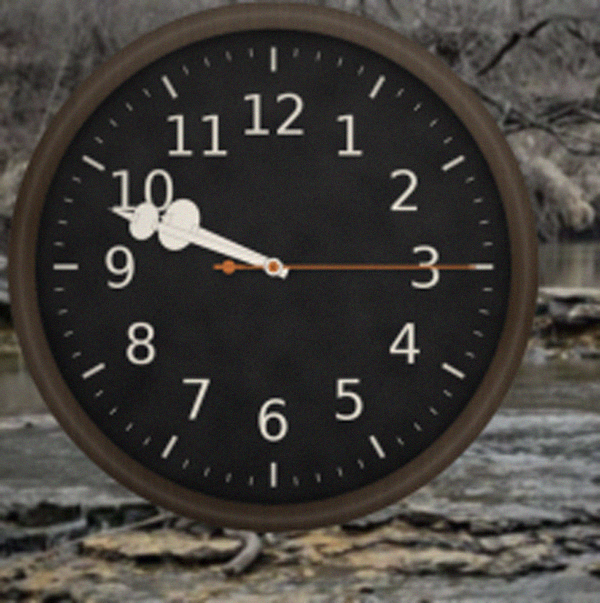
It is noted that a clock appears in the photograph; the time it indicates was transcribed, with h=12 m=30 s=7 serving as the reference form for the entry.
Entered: h=9 m=48 s=15
